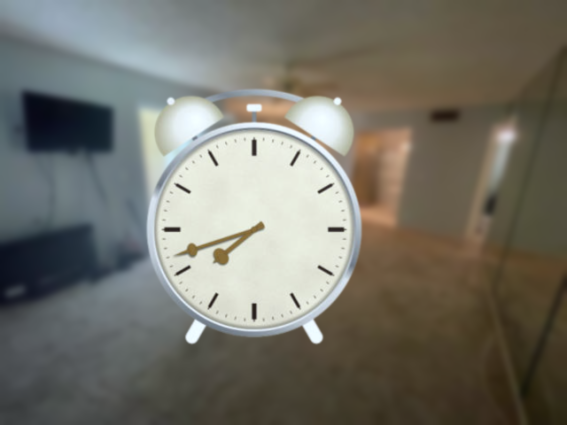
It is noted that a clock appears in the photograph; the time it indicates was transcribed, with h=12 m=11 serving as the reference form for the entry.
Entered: h=7 m=42
